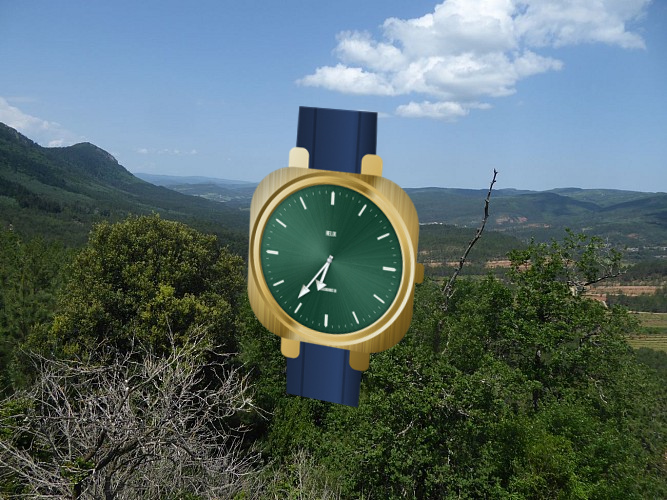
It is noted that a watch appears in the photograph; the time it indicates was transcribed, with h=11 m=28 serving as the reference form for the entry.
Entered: h=6 m=36
